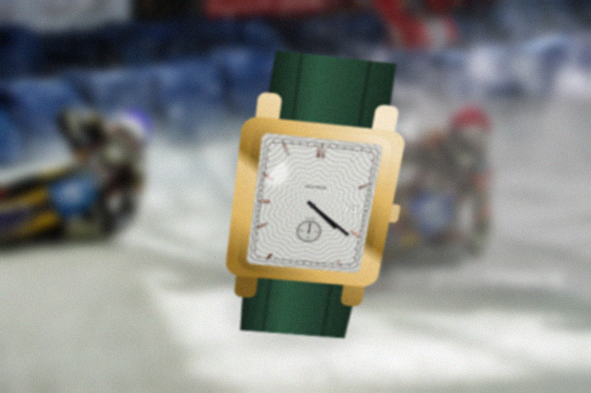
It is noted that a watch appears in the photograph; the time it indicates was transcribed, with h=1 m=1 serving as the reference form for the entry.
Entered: h=4 m=21
